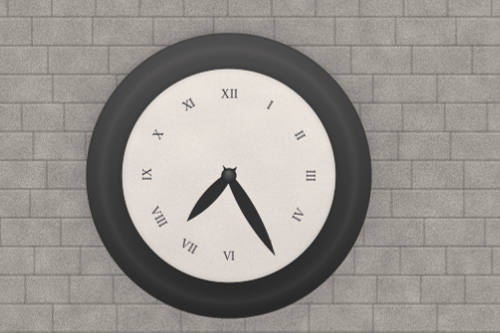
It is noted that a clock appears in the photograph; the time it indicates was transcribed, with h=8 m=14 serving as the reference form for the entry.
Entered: h=7 m=25
